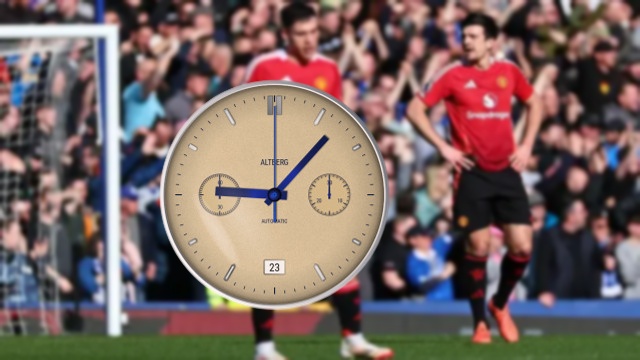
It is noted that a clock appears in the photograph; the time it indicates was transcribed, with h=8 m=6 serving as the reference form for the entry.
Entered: h=9 m=7
